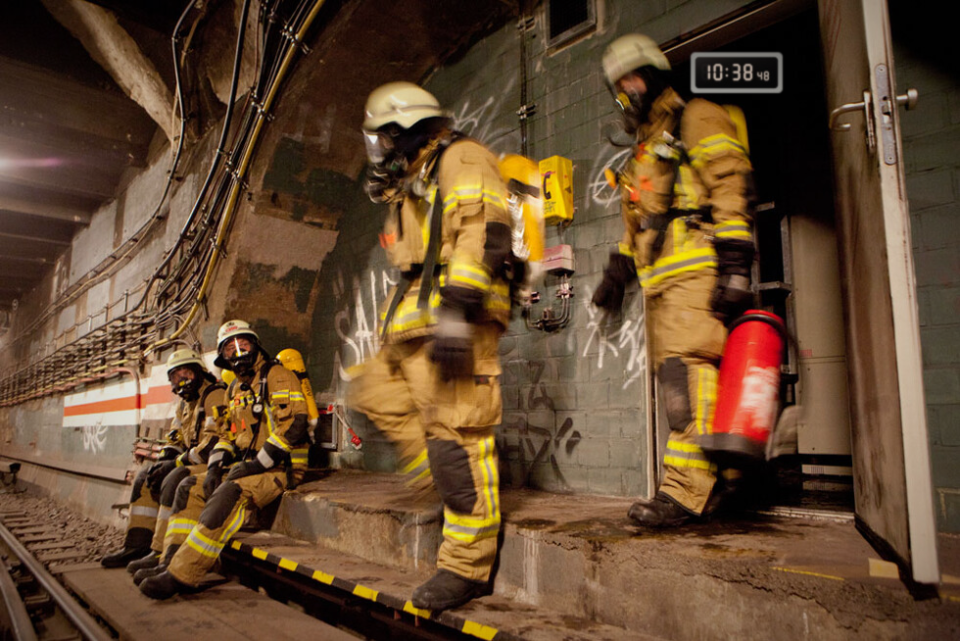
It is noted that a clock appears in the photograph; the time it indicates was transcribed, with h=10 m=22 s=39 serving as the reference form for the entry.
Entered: h=10 m=38 s=48
